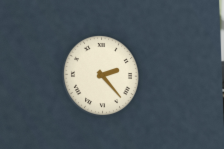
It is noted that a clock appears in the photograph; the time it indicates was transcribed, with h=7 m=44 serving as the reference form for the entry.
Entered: h=2 m=23
